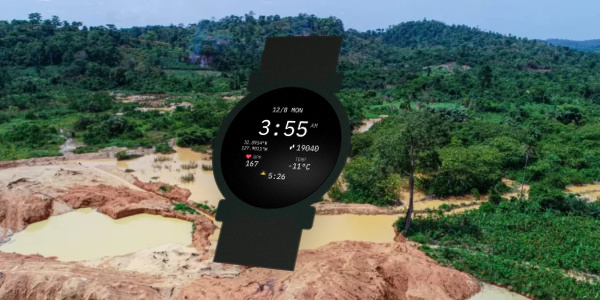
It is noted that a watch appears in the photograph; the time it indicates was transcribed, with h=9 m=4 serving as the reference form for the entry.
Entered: h=3 m=55
